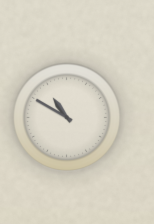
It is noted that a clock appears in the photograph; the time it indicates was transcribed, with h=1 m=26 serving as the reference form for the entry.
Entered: h=10 m=50
